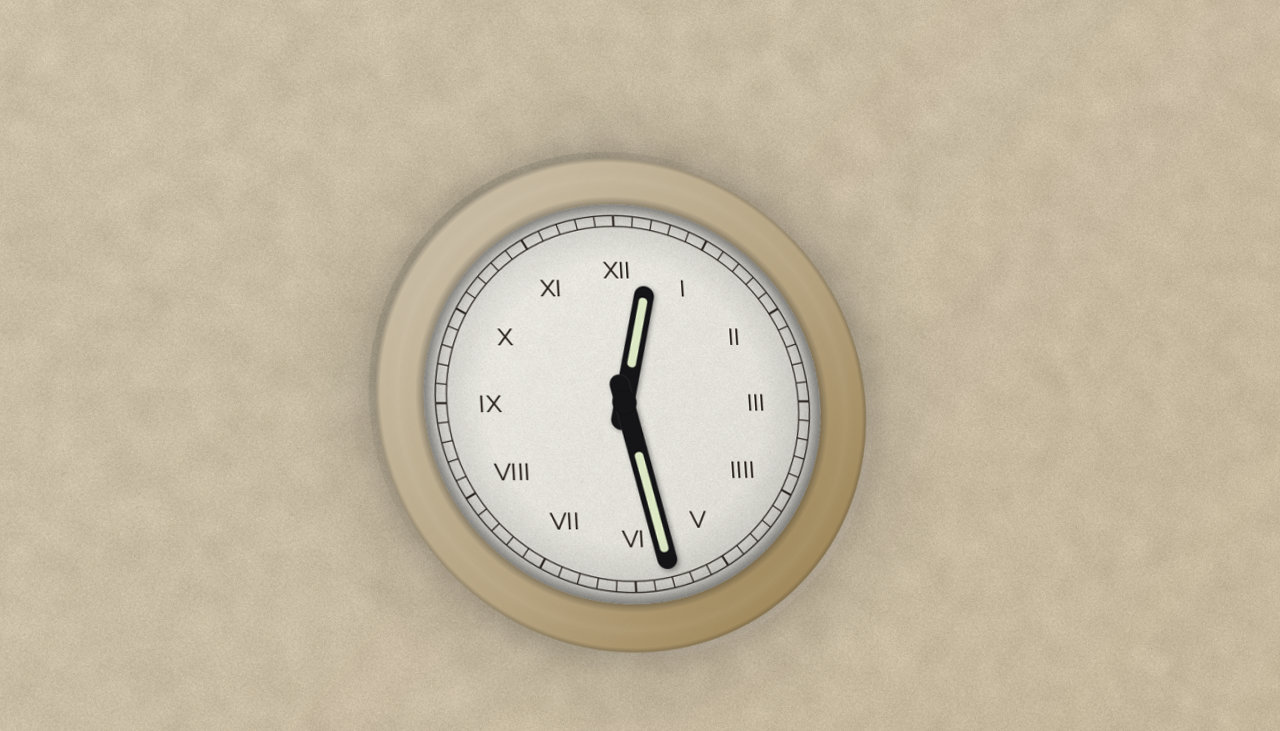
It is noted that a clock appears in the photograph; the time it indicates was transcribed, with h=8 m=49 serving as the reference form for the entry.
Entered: h=12 m=28
